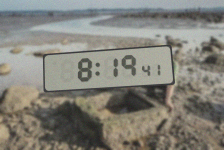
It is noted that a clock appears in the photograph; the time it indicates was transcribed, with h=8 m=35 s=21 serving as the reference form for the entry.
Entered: h=8 m=19 s=41
